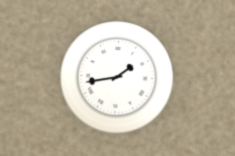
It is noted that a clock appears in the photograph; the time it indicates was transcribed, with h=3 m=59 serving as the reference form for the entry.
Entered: h=1 m=43
